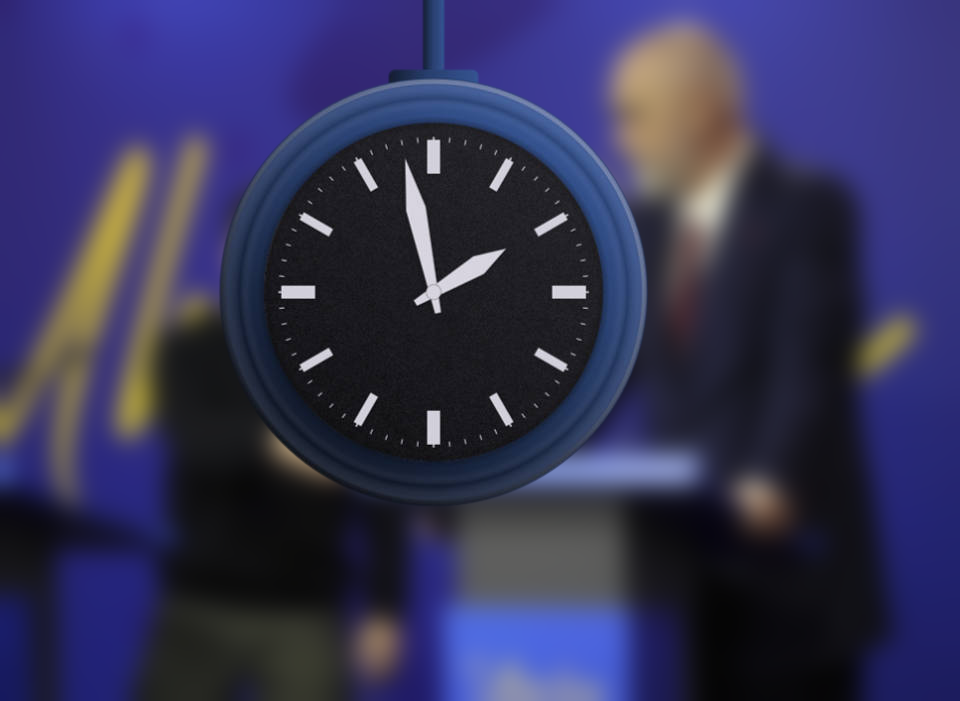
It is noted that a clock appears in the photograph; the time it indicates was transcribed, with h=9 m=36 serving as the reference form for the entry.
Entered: h=1 m=58
